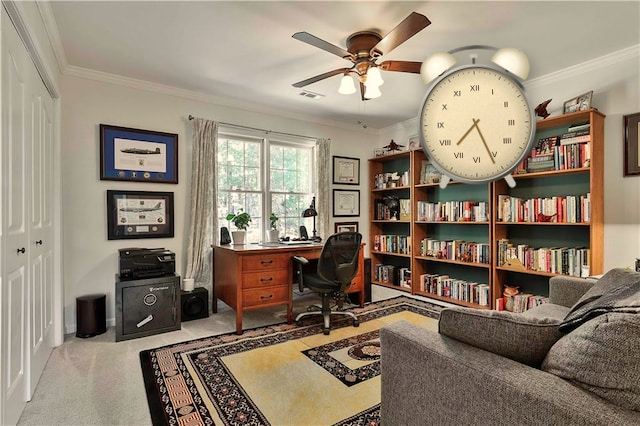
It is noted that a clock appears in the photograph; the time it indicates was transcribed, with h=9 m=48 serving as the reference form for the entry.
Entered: h=7 m=26
